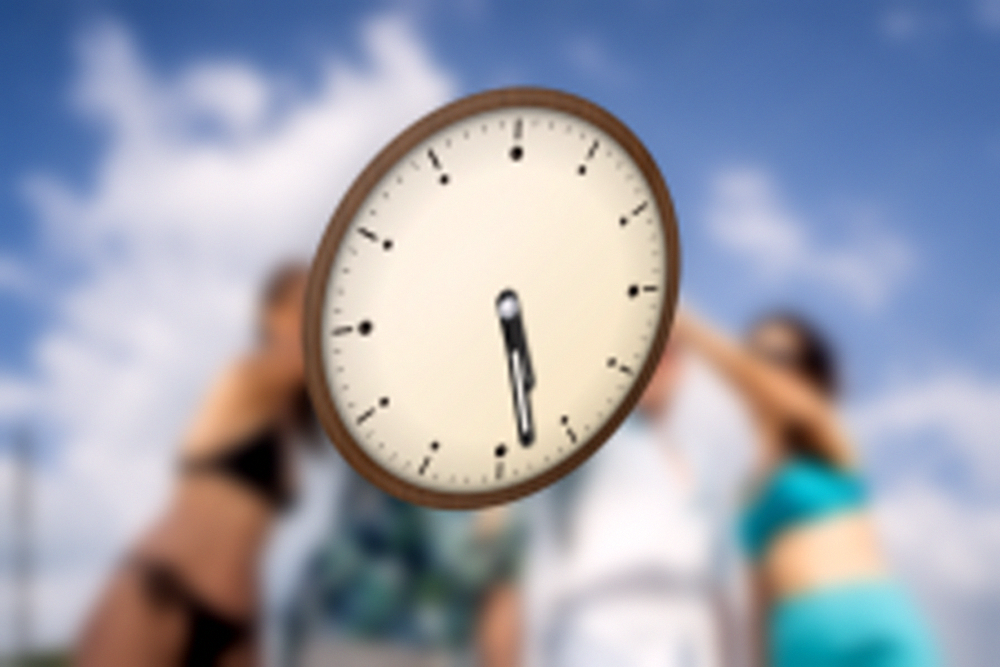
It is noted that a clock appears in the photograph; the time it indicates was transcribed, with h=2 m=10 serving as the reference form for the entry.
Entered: h=5 m=28
